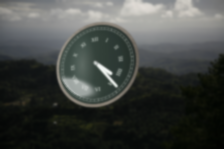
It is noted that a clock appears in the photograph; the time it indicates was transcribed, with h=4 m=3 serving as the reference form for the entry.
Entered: h=4 m=24
